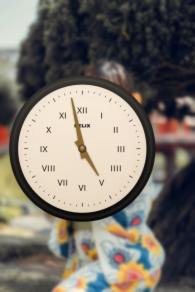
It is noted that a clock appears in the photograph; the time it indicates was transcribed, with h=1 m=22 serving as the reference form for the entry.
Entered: h=4 m=58
